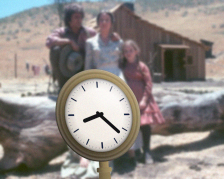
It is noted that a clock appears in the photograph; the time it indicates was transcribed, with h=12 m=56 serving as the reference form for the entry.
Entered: h=8 m=22
